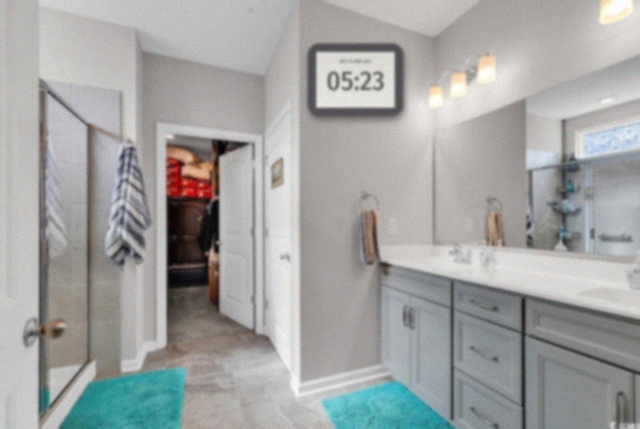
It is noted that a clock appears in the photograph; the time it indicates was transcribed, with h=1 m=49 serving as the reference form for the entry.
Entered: h=5 m=23
